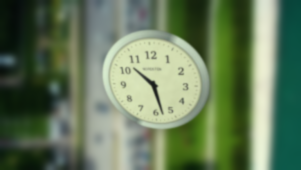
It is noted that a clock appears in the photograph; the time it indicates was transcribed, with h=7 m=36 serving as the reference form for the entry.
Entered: h=10 m=28
